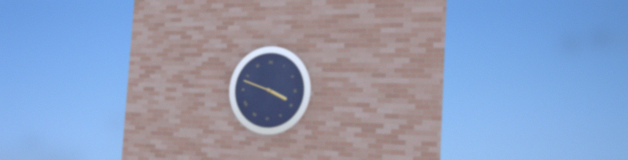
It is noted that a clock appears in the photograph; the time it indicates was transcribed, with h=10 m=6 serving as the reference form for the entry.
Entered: h=3 m=48
